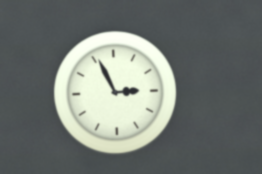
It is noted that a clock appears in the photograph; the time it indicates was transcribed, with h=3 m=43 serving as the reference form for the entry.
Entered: h=2 m=56
